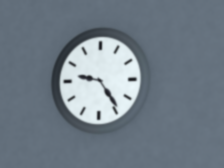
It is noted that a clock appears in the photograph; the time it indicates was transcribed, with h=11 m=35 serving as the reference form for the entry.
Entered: h=9 m=24
